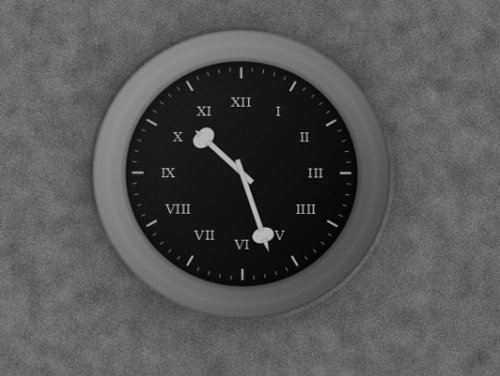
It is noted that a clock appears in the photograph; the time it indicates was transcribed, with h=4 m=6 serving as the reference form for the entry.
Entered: h=10 m=27
